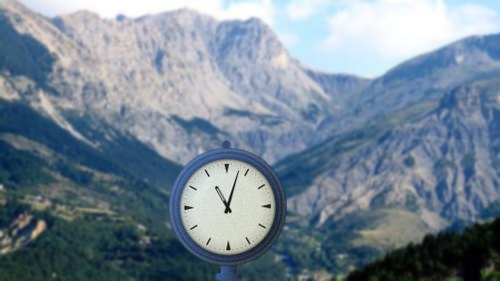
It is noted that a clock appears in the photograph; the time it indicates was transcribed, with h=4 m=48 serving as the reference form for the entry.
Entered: h=11 m=3
